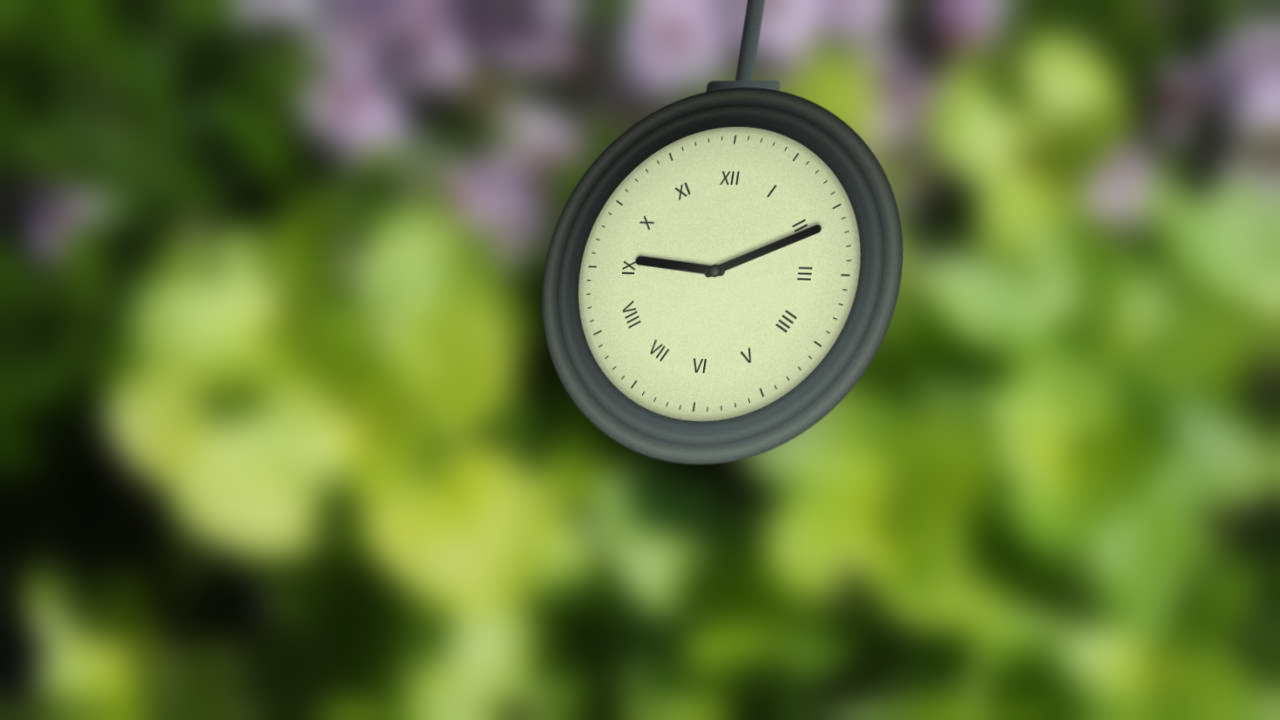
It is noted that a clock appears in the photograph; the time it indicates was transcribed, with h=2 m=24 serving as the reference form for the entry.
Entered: h=9 m=11
